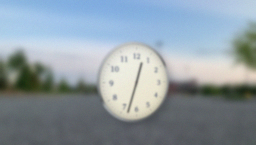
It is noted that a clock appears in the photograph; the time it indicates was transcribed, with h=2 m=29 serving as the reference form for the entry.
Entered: h=12 m=33
